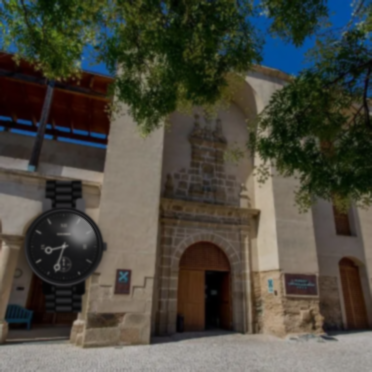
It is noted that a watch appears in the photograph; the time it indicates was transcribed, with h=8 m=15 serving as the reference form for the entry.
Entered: h=8 m=33
